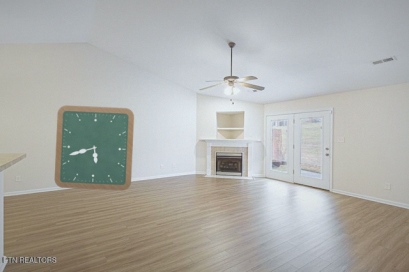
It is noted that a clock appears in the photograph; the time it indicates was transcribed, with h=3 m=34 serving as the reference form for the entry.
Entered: h=5 m=42
